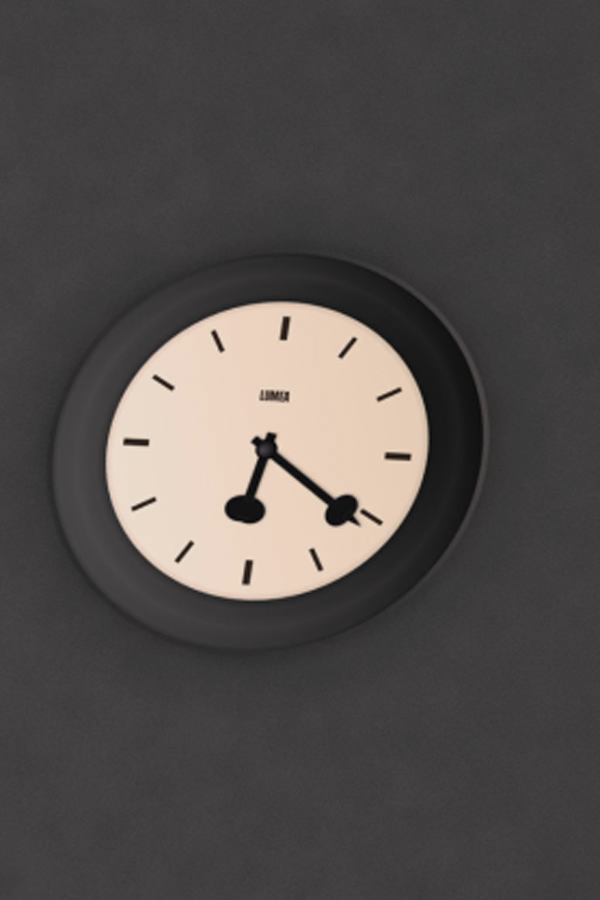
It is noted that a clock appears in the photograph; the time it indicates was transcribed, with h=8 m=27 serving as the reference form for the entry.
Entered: h=6 m=21
